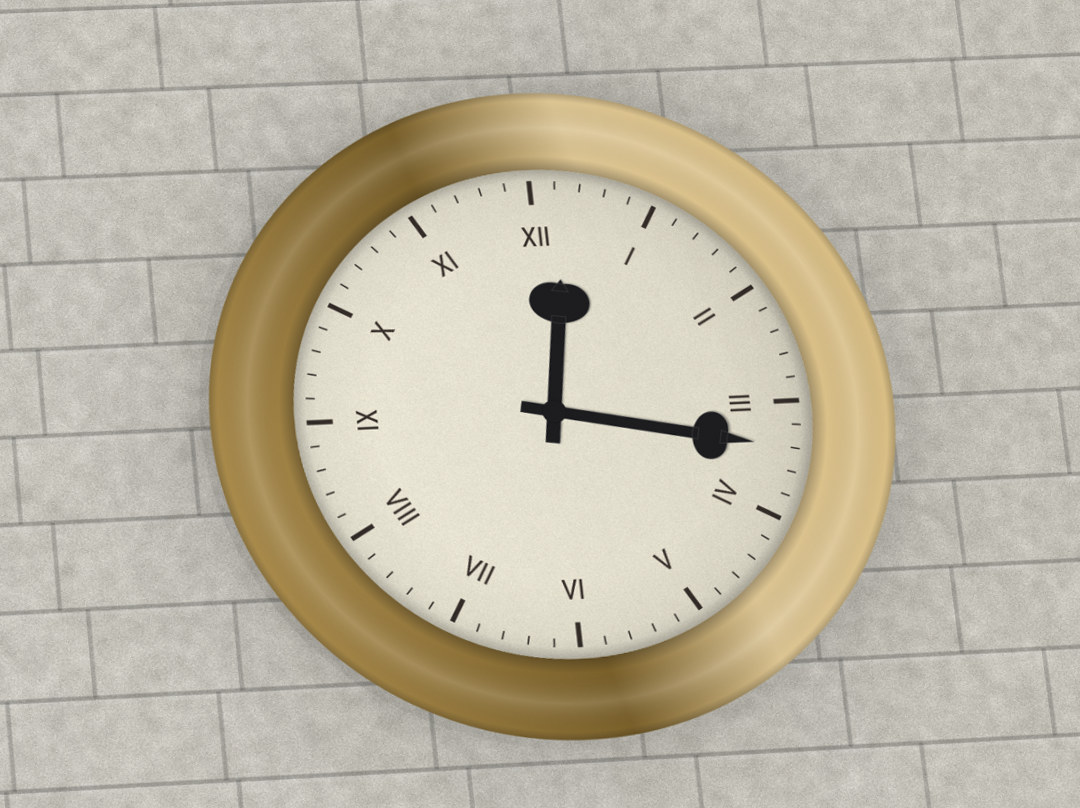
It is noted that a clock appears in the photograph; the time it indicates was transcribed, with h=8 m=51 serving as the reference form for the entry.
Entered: h=12 m=17
